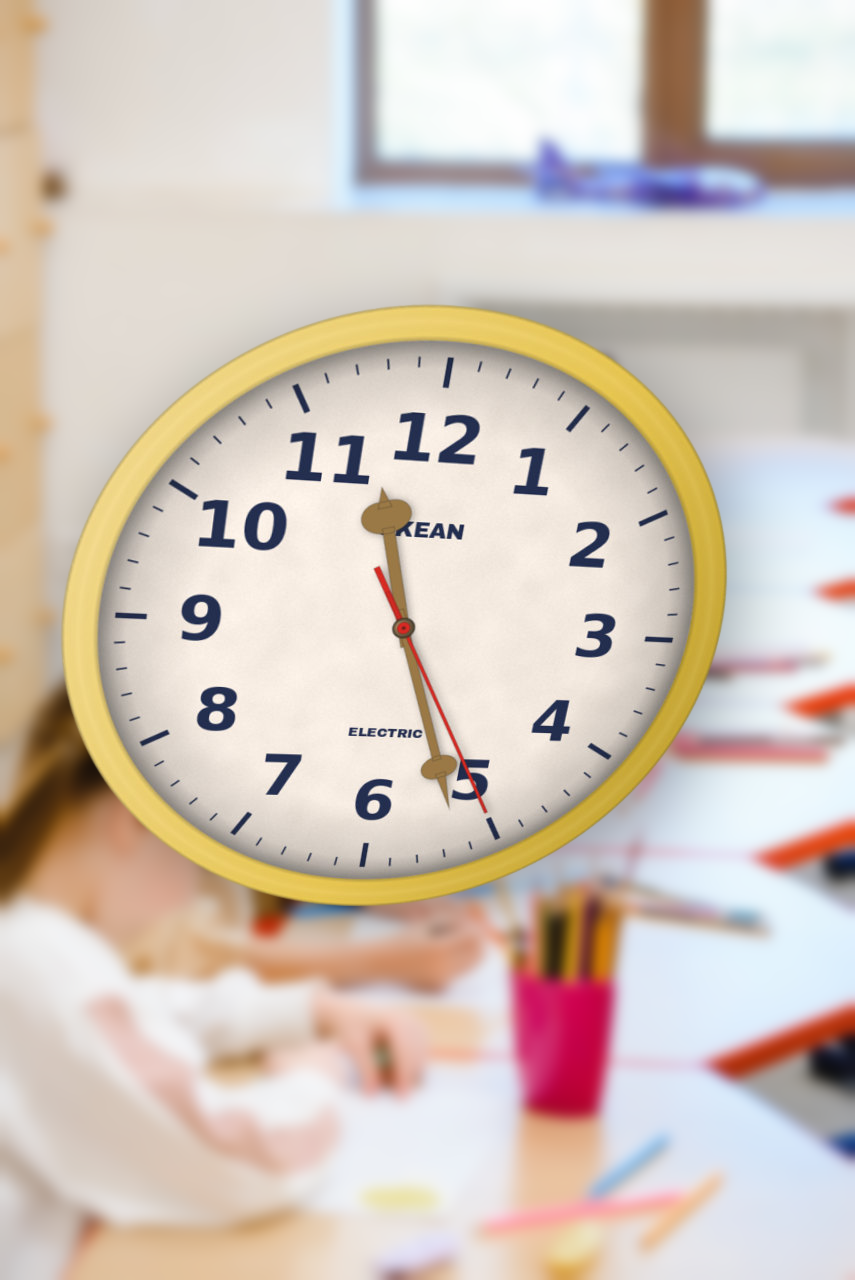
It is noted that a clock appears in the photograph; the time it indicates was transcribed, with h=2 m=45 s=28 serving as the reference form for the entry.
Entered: h=11 m=26 s=25
